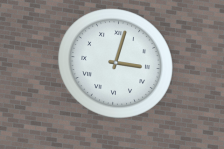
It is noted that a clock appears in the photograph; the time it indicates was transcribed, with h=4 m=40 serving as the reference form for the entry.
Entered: h=3 m=2
